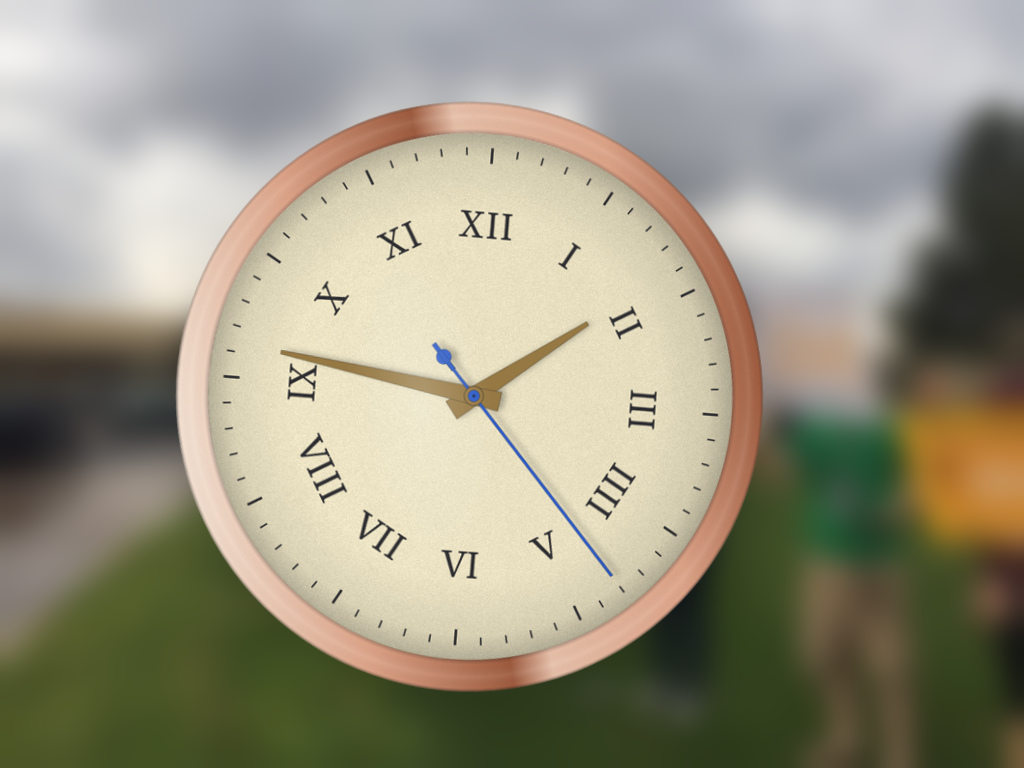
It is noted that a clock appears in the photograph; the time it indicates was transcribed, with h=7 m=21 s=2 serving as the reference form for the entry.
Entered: h=1 m=46 s=23
